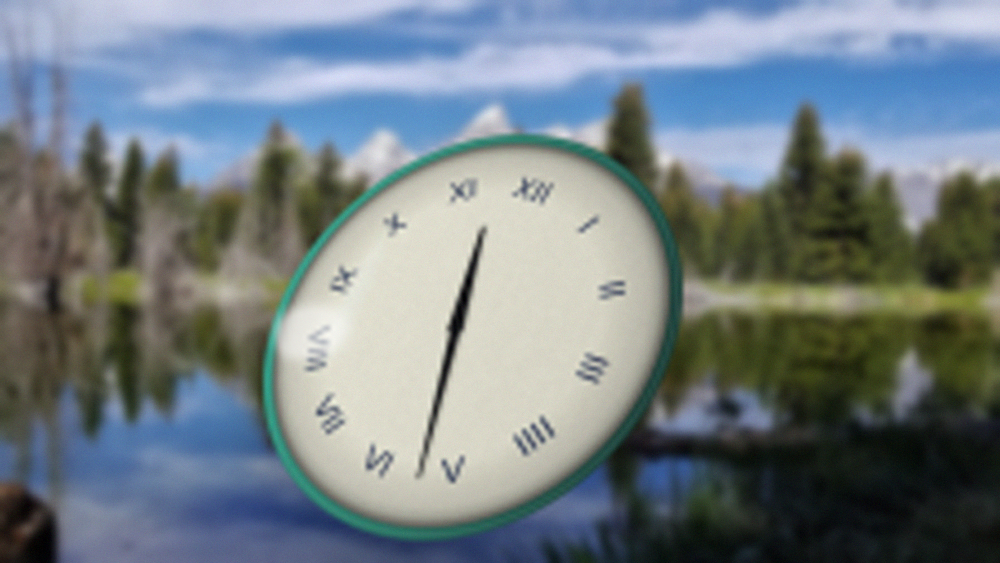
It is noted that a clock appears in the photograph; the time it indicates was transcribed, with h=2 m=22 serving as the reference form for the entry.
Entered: h=11 m=27
